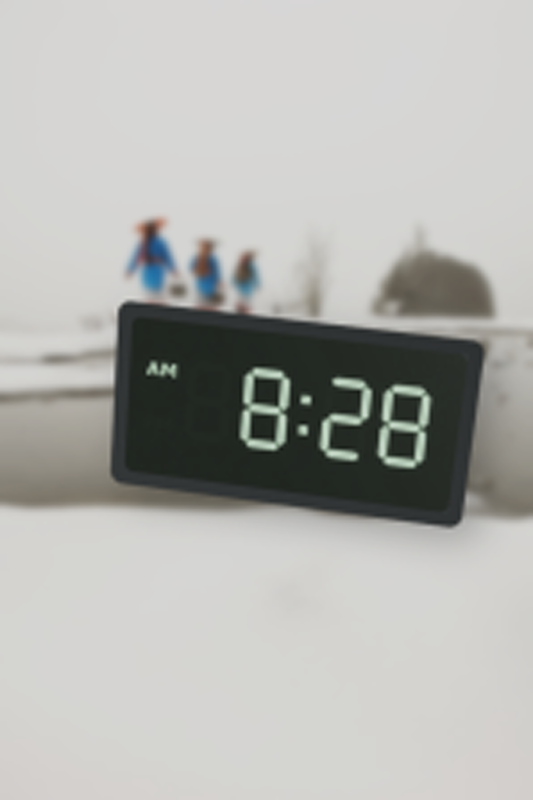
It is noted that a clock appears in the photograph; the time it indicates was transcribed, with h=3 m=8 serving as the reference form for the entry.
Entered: h=8 m=28
